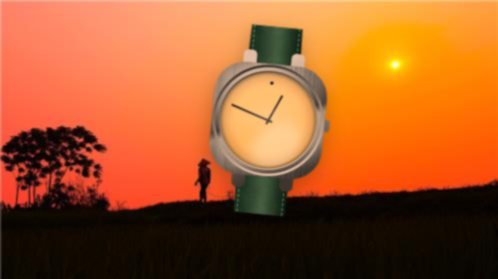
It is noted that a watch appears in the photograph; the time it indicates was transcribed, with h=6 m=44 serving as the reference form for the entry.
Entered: h=12 m=48
